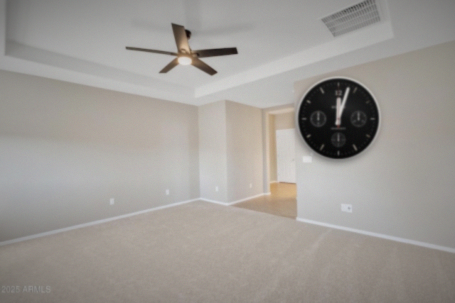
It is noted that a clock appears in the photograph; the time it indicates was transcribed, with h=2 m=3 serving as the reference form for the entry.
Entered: h=12 m=3
